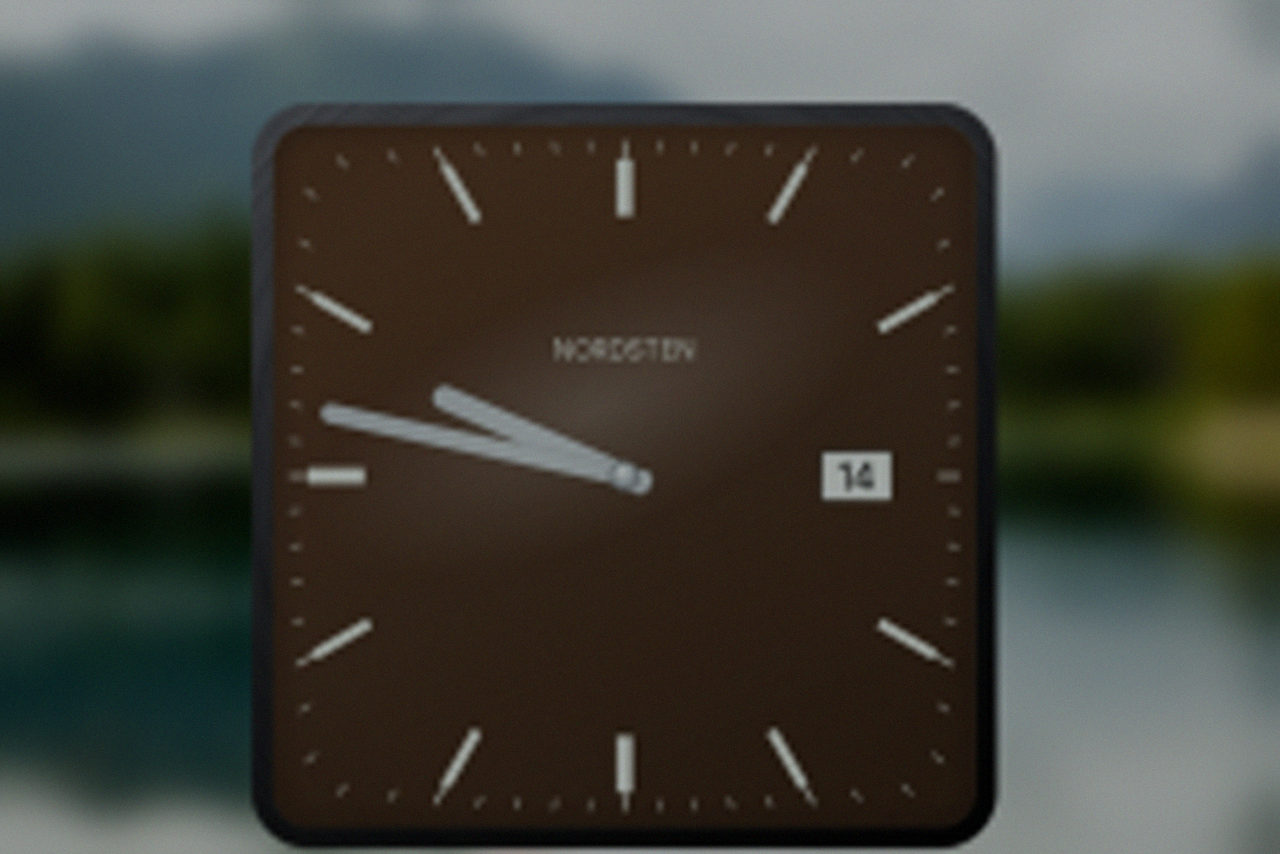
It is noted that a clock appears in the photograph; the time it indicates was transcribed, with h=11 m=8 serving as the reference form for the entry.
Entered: h=9 m=47
